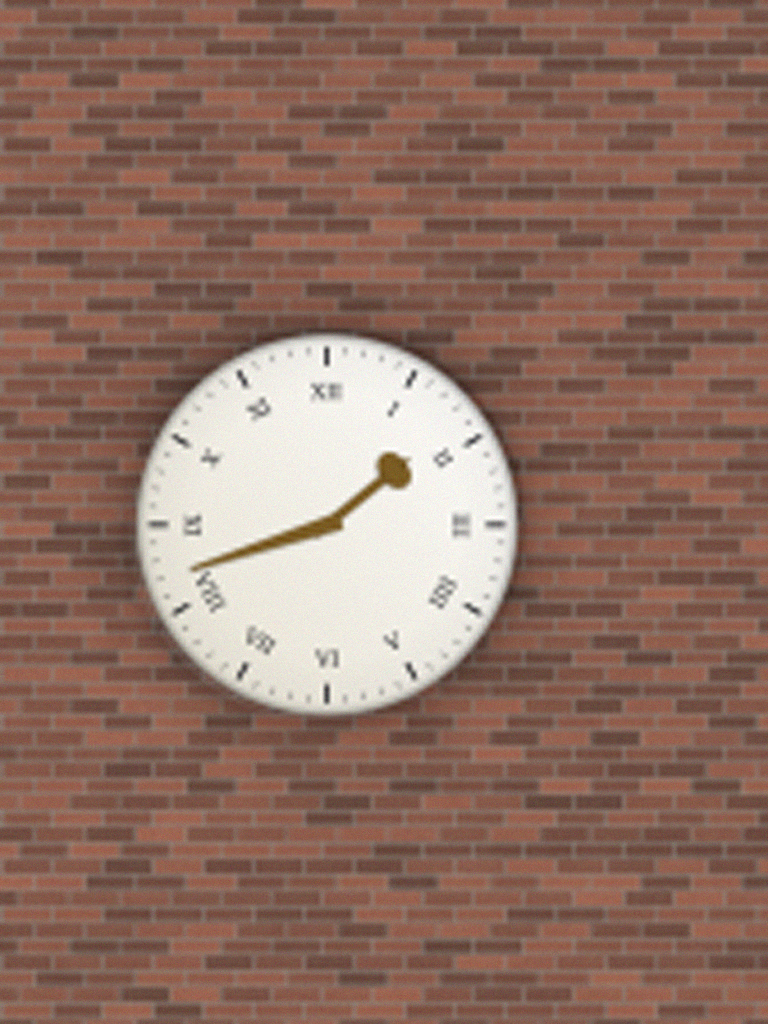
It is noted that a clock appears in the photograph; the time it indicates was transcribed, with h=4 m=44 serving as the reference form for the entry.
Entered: h=1 m=42
